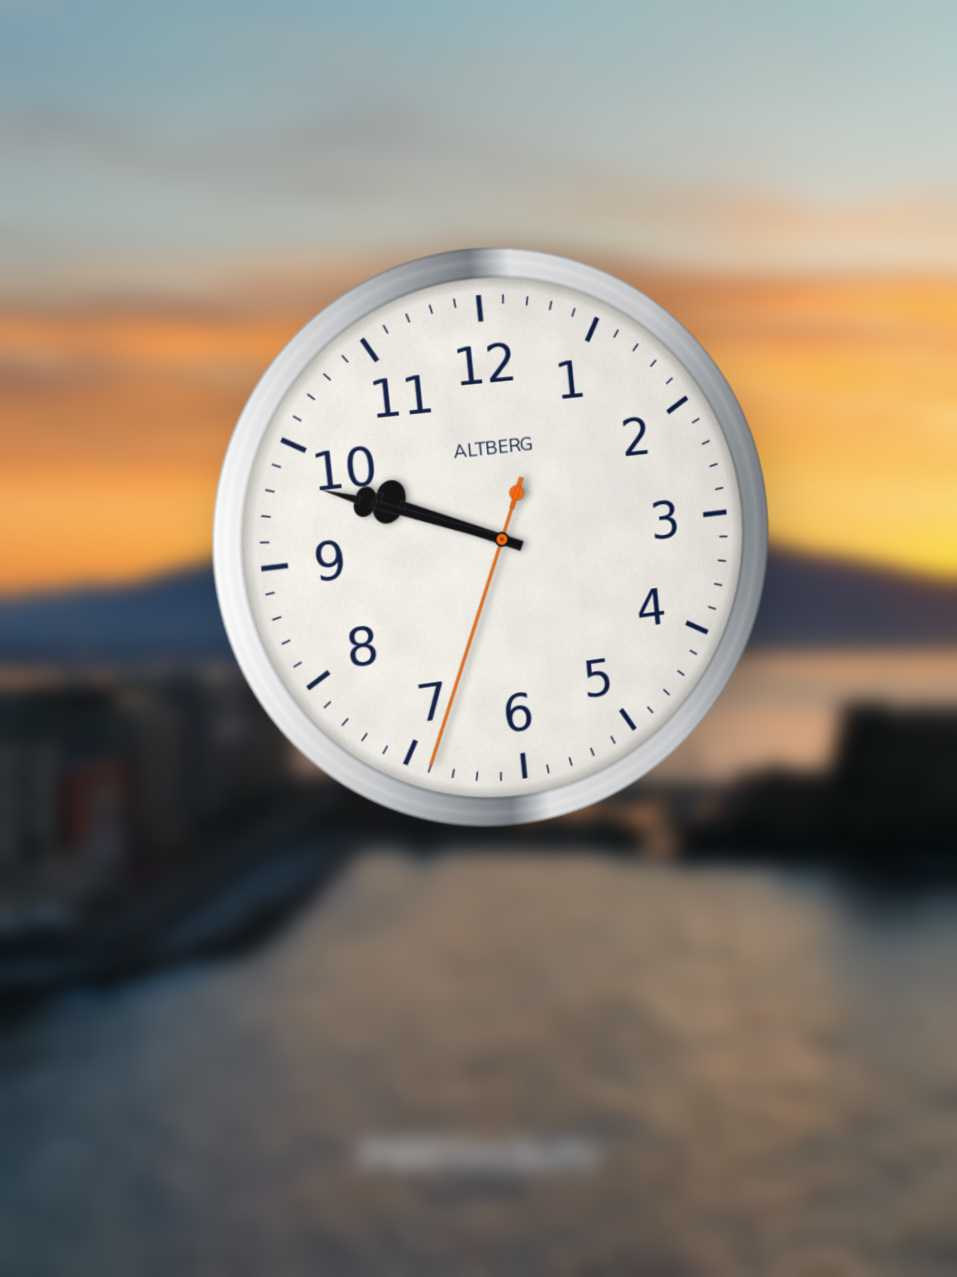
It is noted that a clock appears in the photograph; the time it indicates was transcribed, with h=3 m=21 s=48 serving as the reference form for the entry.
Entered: h=9 m=48 s=34
